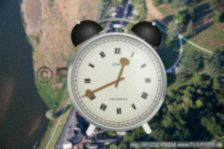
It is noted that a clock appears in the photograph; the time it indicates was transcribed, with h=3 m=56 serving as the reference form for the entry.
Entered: h=12 m=41
